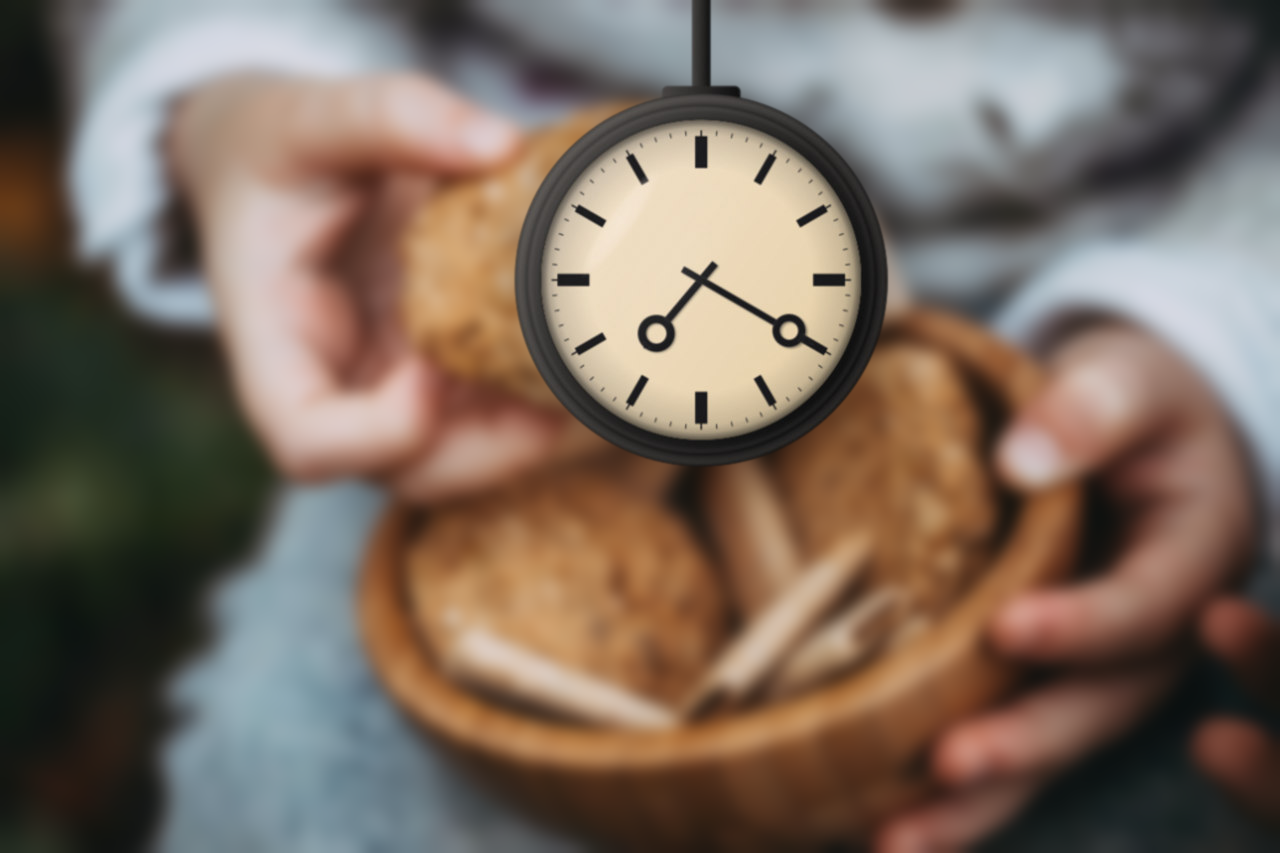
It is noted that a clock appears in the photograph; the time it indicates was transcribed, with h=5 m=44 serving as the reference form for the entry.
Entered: h=7 m=20
